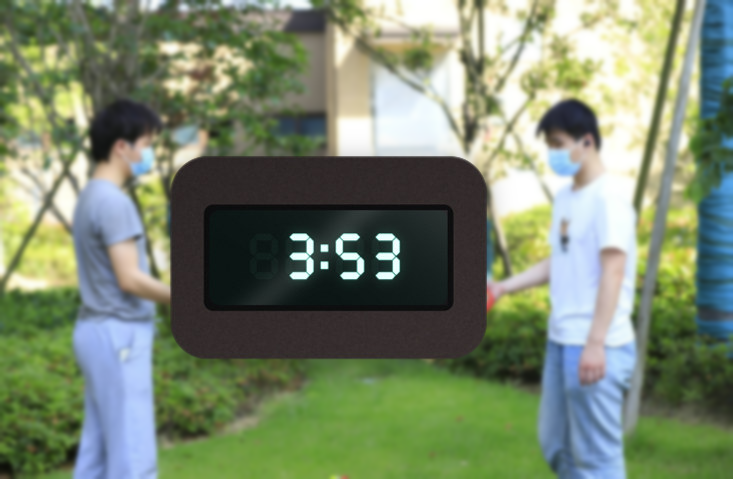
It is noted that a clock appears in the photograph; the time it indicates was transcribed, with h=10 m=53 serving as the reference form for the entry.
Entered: h=3 m=53
